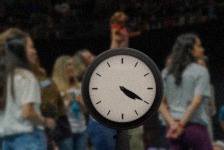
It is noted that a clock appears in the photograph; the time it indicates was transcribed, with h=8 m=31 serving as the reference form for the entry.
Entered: h=4 m=20
